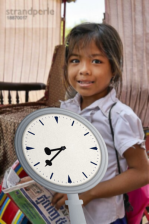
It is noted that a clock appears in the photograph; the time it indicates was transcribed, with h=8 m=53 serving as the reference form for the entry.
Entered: h=8 m=38
